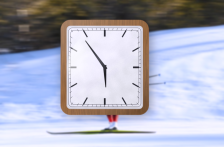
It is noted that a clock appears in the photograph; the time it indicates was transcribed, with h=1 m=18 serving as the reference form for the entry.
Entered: h=5 m=54
